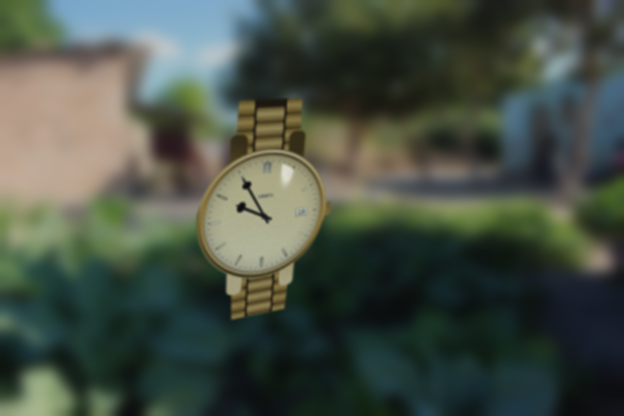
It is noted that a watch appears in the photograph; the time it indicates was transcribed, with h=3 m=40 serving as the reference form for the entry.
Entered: h=9 m=55
